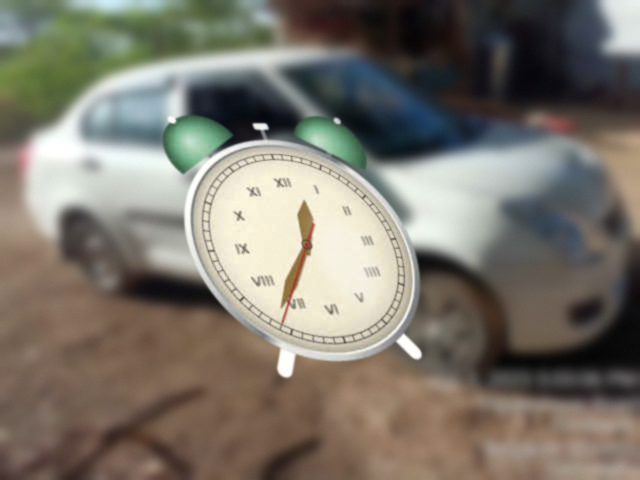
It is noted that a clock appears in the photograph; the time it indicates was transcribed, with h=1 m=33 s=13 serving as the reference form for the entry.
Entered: h=12 m=36 s=36
